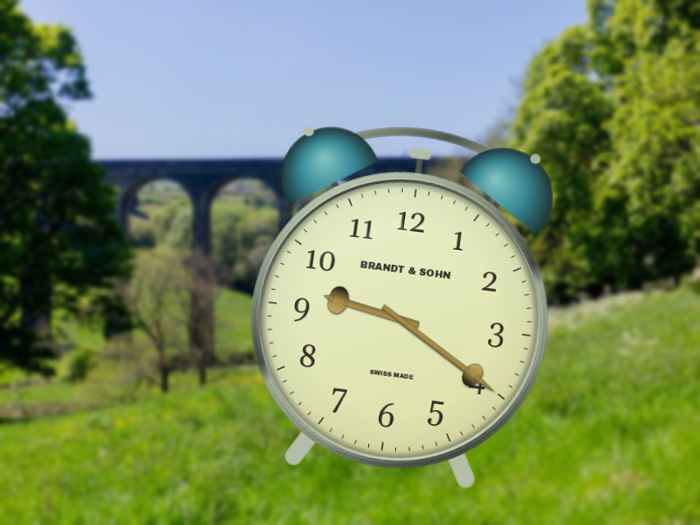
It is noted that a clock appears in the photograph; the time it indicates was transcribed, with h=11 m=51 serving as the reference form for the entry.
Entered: h=9 m=20
